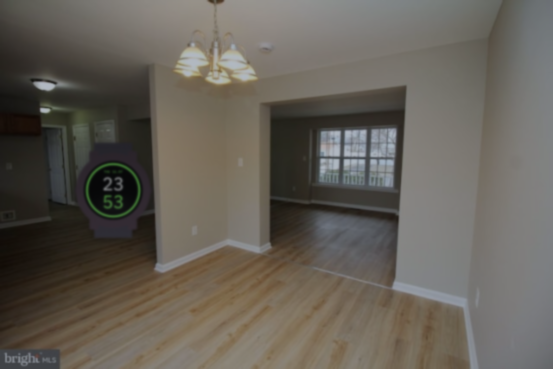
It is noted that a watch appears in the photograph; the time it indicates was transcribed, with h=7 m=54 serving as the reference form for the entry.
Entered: h=23 m=53
